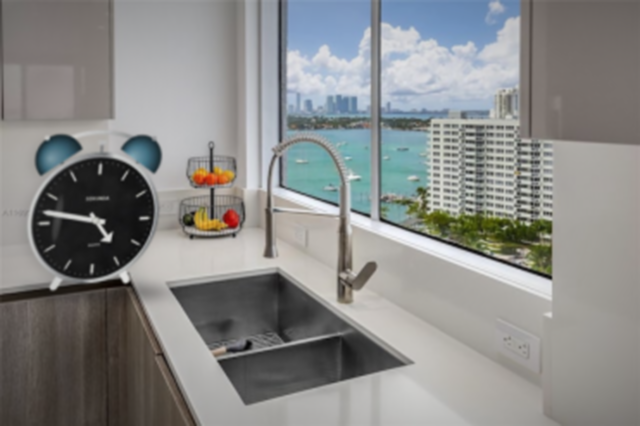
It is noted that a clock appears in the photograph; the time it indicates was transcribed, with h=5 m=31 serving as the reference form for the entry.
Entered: h=4 m=47
